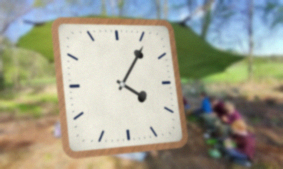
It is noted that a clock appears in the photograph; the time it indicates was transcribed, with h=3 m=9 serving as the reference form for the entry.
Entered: h=4 m=6
